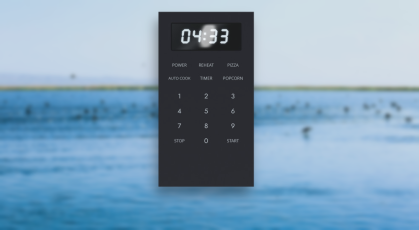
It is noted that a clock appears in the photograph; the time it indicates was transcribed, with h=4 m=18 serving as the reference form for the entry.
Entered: h=4 m=33
